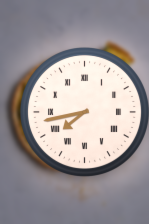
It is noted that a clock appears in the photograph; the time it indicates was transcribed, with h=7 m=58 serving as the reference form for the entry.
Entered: h=7 m=43
